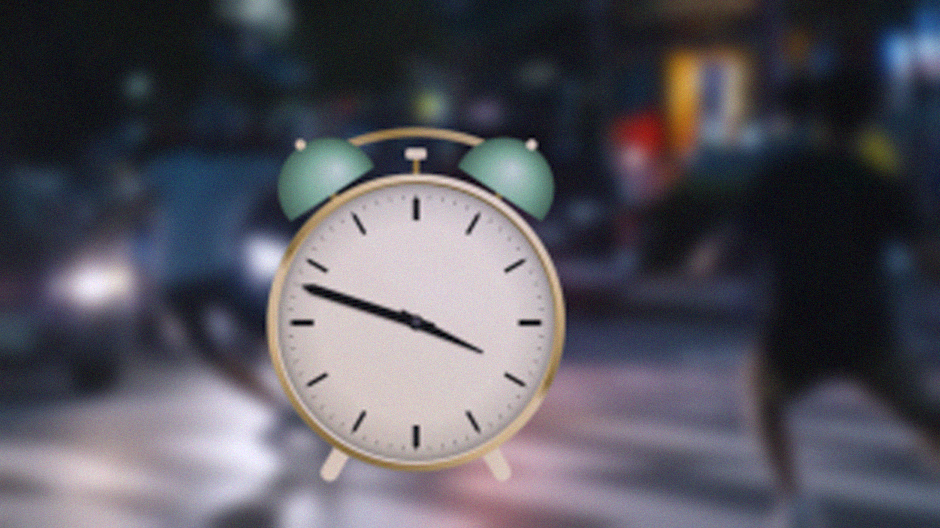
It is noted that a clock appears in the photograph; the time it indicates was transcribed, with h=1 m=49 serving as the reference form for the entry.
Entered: h=3 m=48
